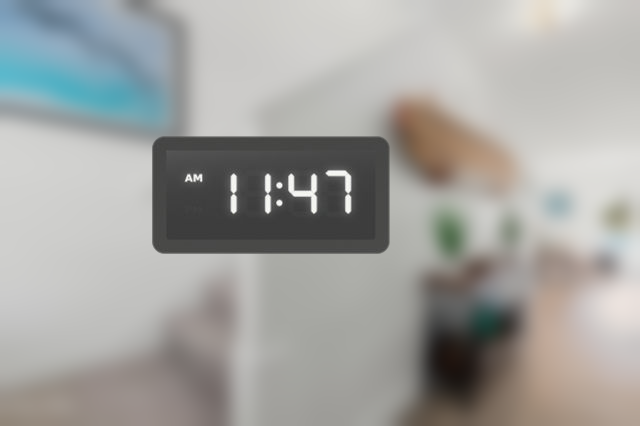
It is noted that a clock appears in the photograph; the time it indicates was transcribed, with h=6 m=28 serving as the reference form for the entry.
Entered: h=11 m=47
